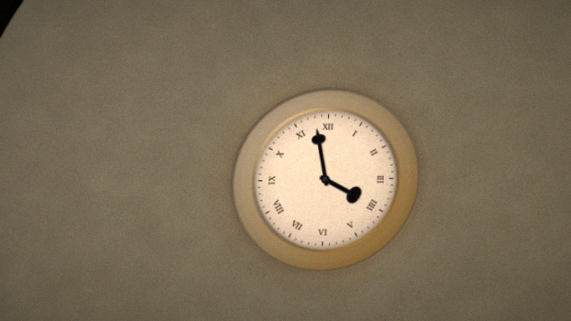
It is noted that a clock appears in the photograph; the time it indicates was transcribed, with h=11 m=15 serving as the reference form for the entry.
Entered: h=3 m=58
